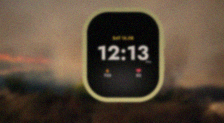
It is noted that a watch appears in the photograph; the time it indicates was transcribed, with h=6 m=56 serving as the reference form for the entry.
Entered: h=12 m=13
